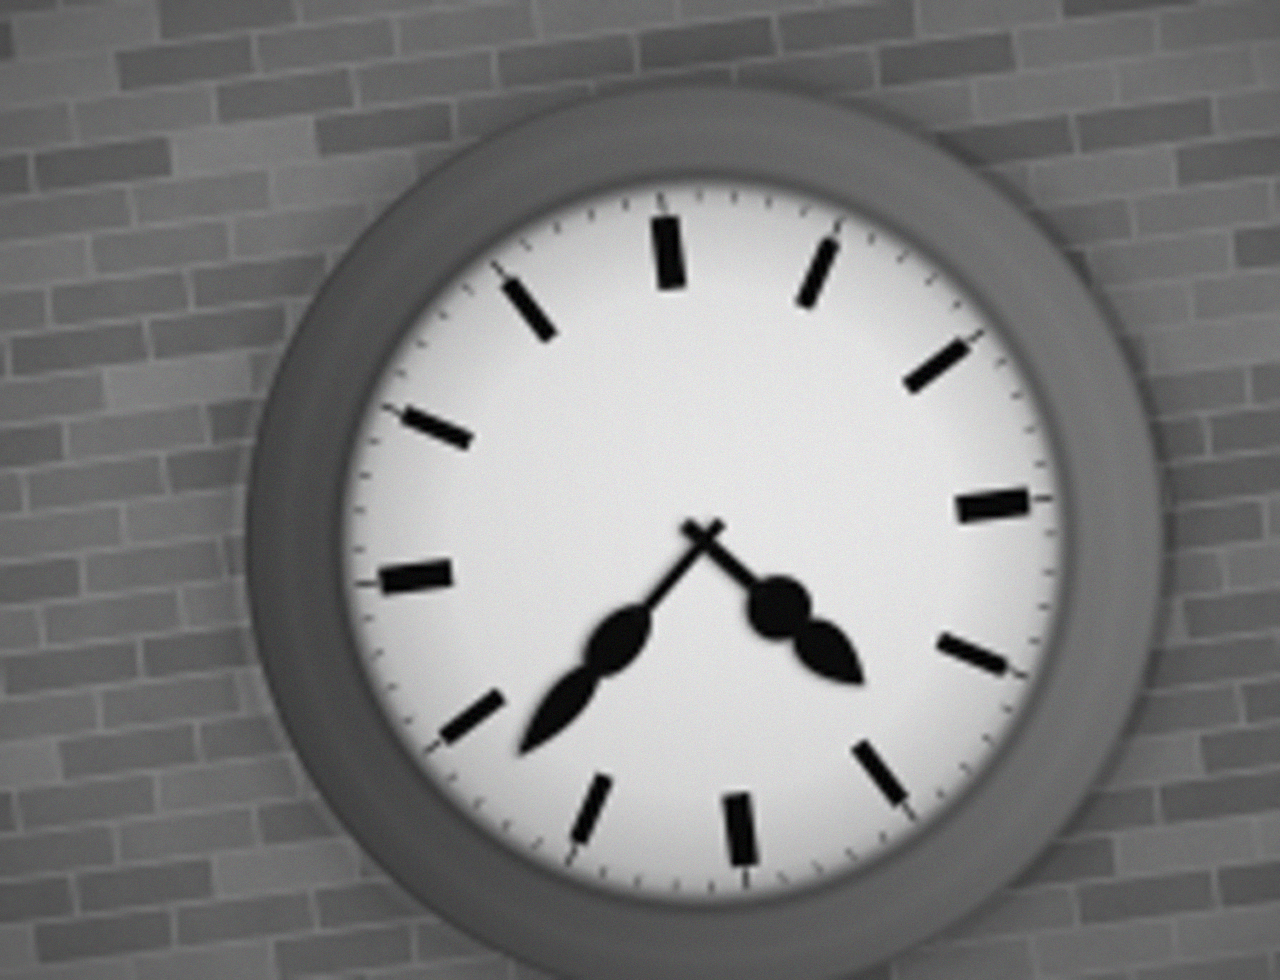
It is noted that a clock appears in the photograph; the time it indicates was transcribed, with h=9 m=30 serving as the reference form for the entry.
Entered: h=4 m=38
